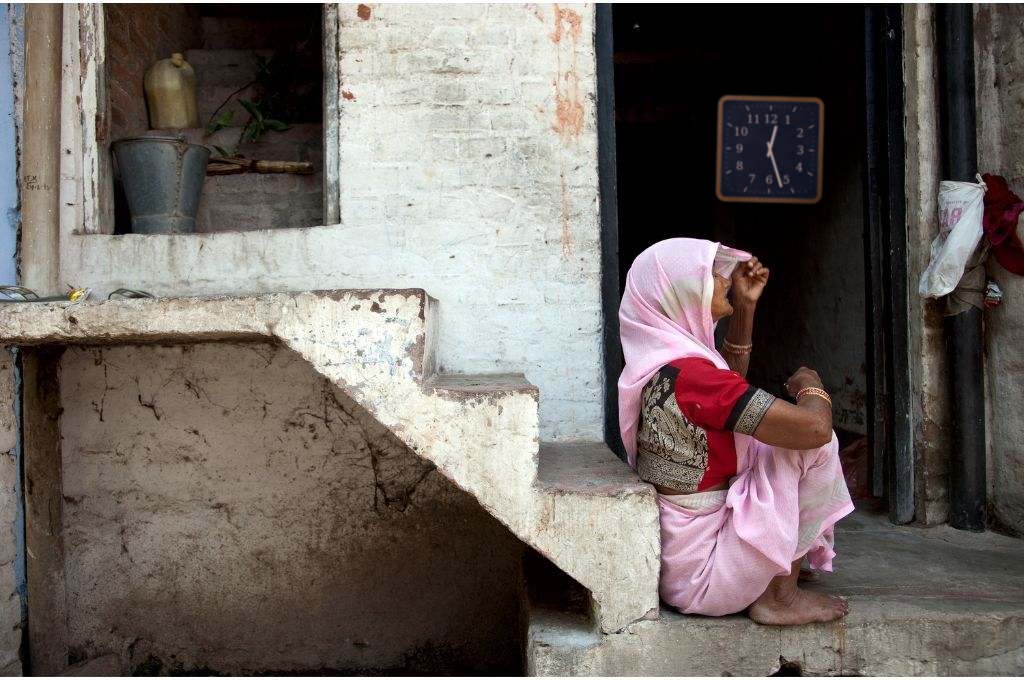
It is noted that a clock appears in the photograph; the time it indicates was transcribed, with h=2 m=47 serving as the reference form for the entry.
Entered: h=12 m=27
